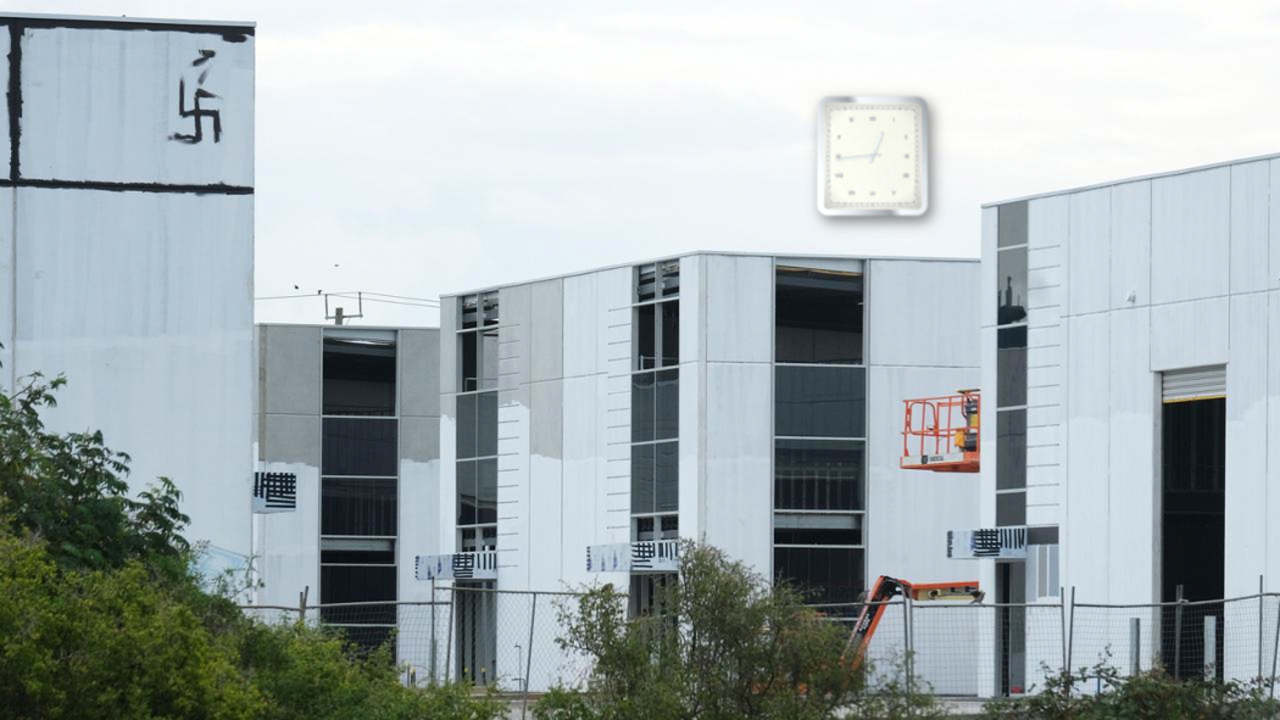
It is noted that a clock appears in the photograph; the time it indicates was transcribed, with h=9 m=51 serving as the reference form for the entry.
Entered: h=12 m=44
